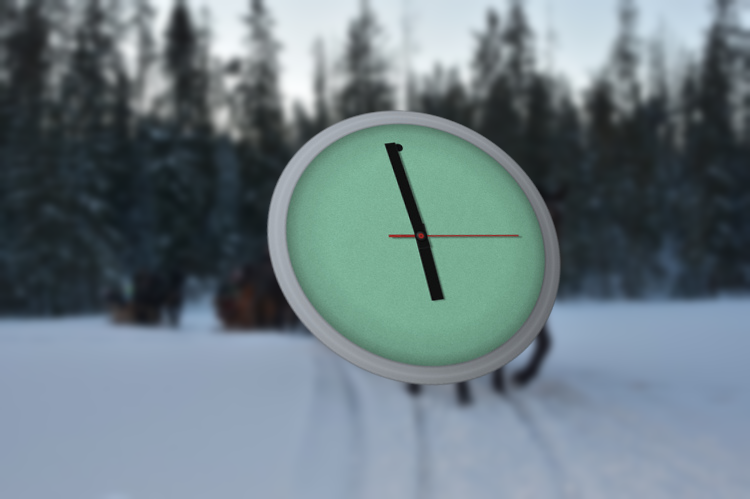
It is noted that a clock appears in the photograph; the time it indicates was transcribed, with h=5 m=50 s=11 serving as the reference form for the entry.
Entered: h=5 m=59 s=16
